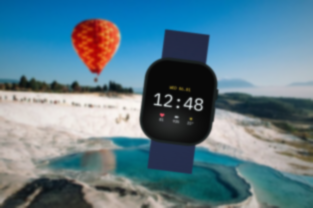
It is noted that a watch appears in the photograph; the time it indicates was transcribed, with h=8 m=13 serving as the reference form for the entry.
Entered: h=12 m=48
